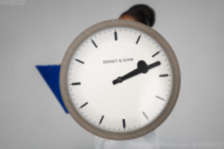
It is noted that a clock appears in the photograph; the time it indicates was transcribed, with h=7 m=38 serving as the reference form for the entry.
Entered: h=2 m=12
